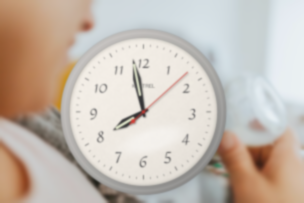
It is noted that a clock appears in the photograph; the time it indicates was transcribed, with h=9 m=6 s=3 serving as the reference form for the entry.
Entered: h=7 m=58 s=8
